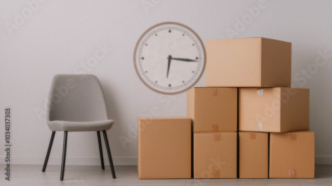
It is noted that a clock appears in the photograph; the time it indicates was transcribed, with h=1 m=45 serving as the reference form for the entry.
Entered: h=6 m=16
